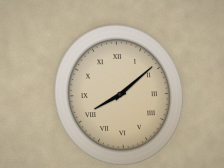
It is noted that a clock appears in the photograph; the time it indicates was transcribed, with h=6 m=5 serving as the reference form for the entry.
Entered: h=8 m=9
